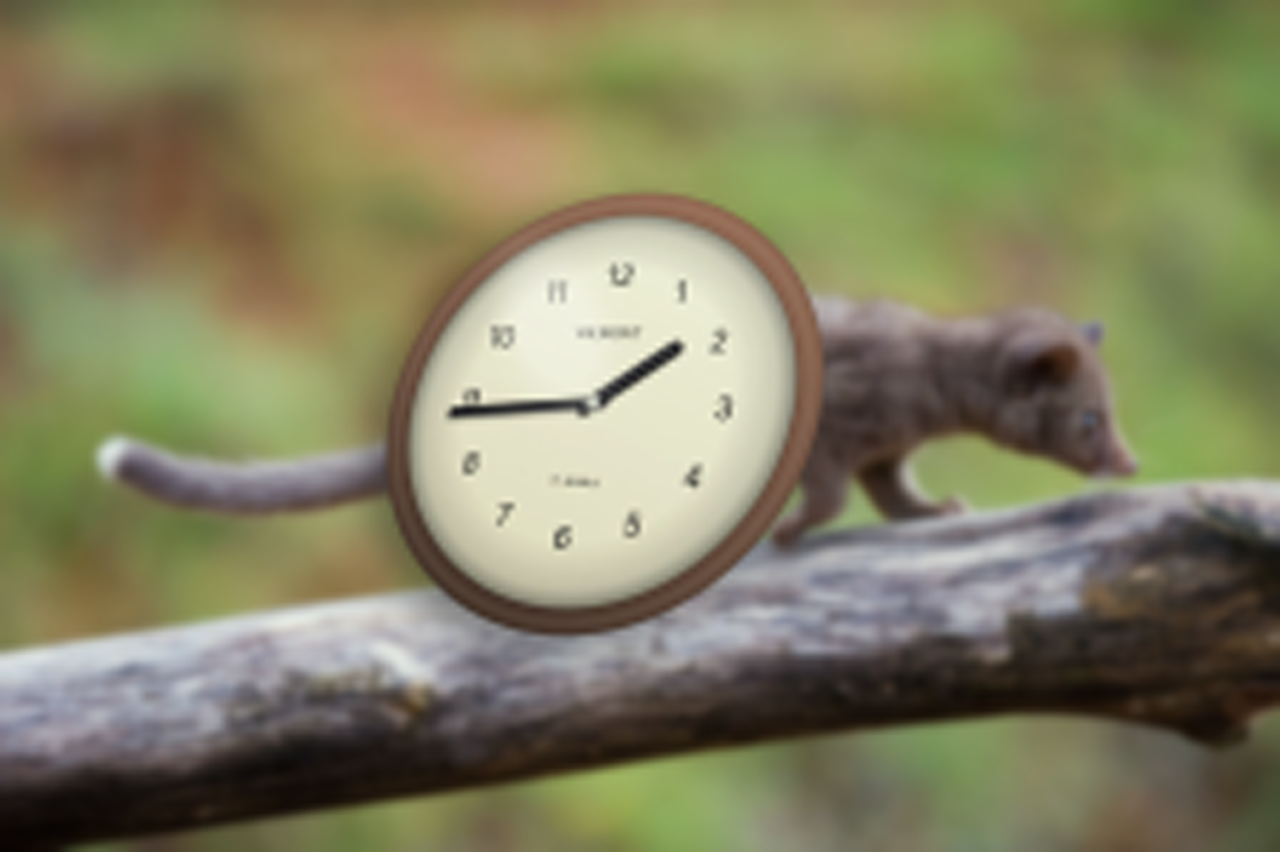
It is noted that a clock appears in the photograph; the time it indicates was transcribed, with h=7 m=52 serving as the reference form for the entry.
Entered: h=1 m=44
